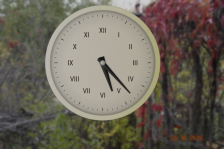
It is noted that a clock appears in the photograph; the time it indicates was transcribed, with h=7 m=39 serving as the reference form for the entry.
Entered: h=5 m=23
